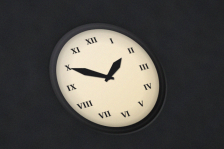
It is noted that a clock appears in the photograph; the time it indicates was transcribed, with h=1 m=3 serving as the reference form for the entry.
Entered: h=1 m=50
